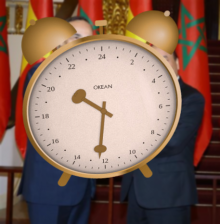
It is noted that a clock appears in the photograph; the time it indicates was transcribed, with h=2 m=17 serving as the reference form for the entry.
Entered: h=20 m=31
